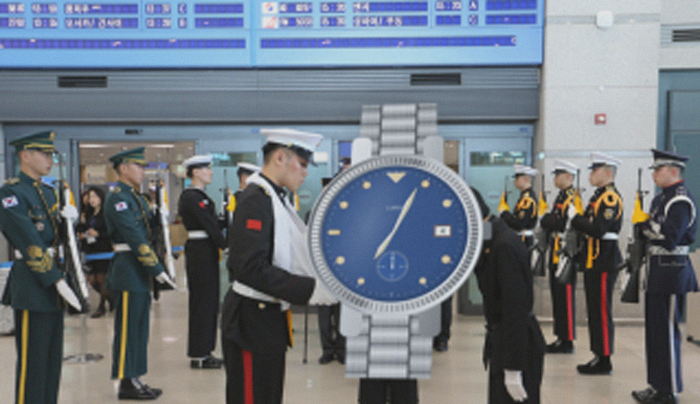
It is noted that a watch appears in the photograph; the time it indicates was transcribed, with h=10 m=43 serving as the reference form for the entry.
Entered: h=7 m=4
